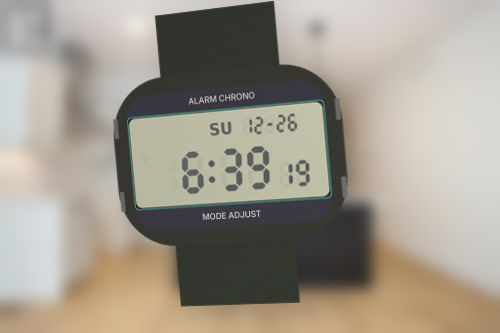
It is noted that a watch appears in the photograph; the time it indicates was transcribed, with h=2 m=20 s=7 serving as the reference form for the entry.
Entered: h=6 m=39 s=19
